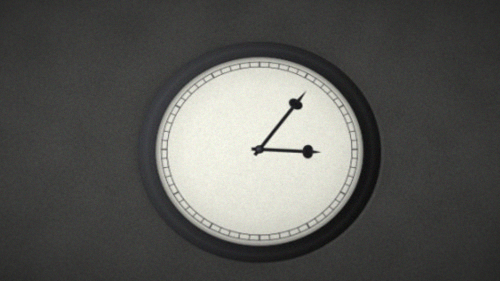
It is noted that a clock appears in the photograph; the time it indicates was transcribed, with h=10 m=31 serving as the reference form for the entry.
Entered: h=3 m=6
